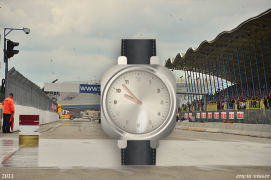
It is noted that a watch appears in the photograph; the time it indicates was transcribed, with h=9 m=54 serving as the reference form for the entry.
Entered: h=9 m=53
